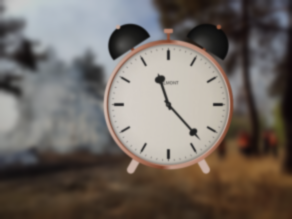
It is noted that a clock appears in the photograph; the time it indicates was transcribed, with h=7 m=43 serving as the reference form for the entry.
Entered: h=11 m=23
